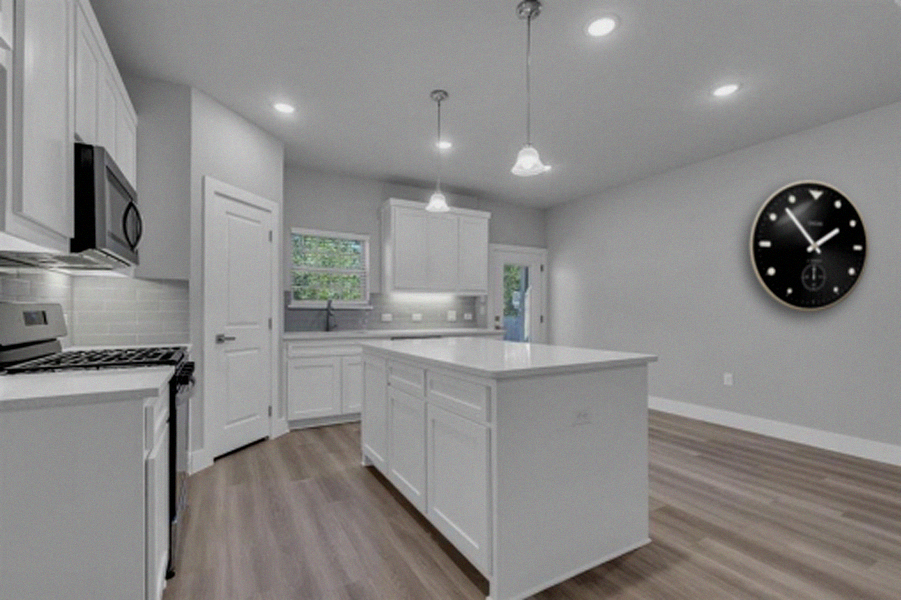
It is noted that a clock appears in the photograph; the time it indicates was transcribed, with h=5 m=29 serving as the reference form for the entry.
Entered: h=1 m=53
